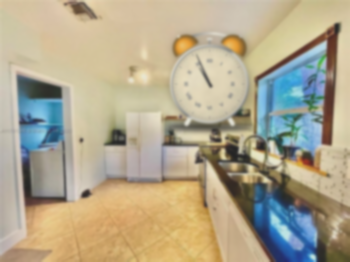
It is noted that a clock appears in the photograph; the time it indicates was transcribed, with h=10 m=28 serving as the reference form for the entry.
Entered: h=10 m=56
